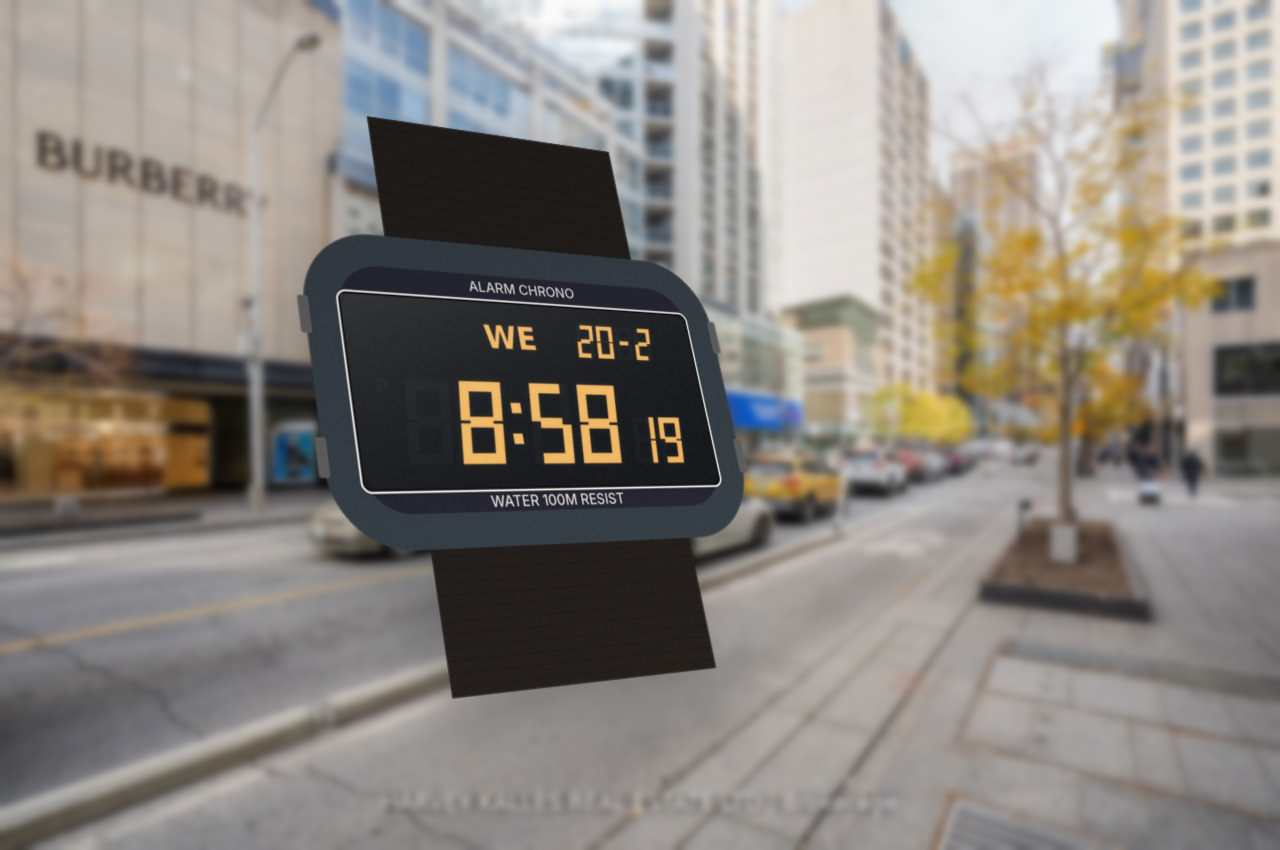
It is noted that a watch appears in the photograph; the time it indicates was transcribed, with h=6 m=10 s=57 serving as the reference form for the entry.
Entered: h=8 m=58 s=19
